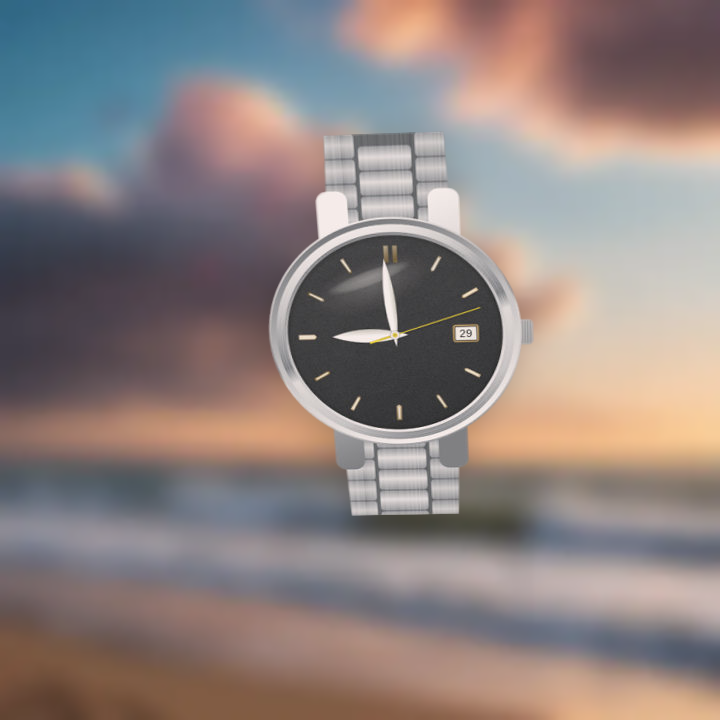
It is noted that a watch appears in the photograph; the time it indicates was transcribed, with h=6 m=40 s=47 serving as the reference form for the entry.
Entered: h=8 m=59 s=12
